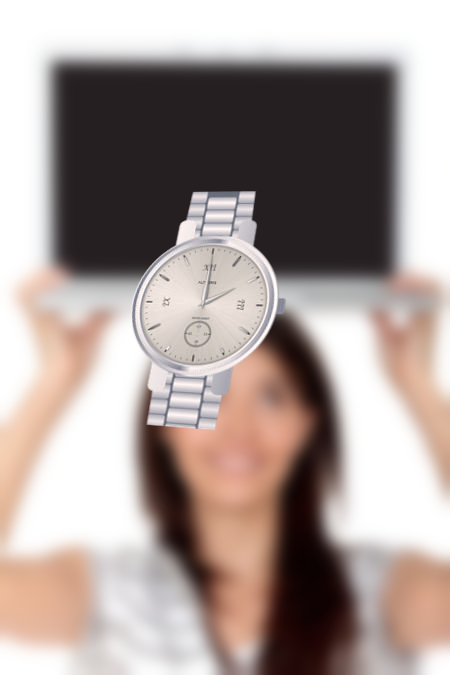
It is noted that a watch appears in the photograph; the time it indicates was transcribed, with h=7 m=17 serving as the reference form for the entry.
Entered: h=2 m=0
